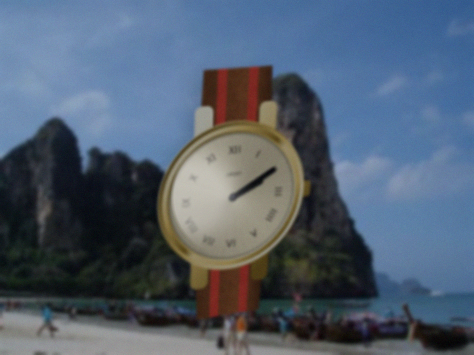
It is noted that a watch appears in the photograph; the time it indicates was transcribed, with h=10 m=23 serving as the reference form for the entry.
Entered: h=2 m=10
